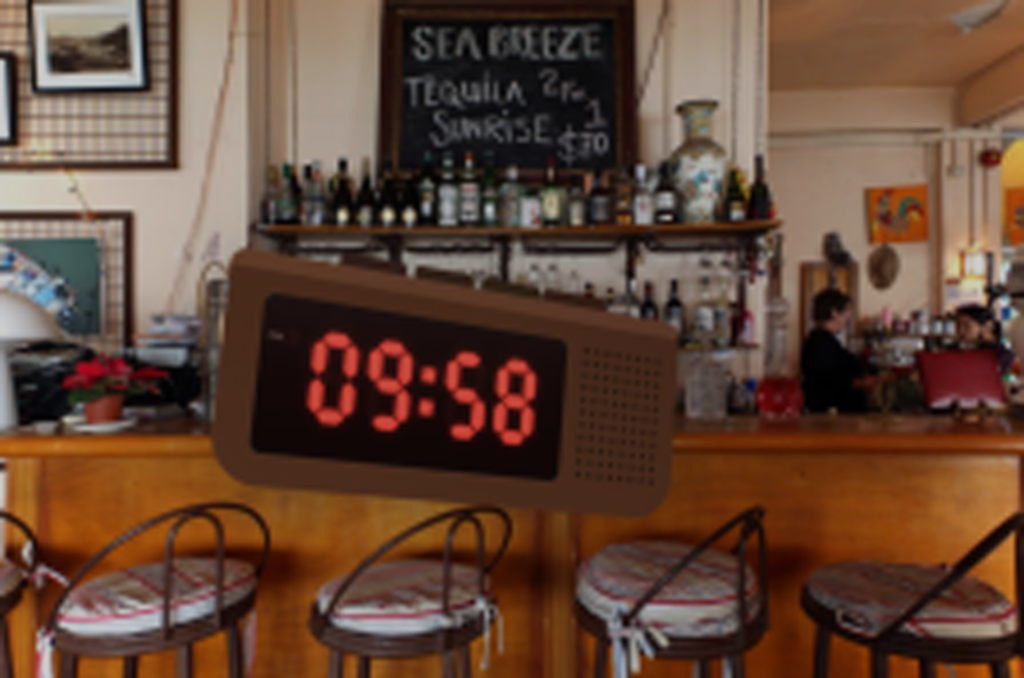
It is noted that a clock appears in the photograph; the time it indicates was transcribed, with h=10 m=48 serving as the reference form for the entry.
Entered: h=9 m=58
